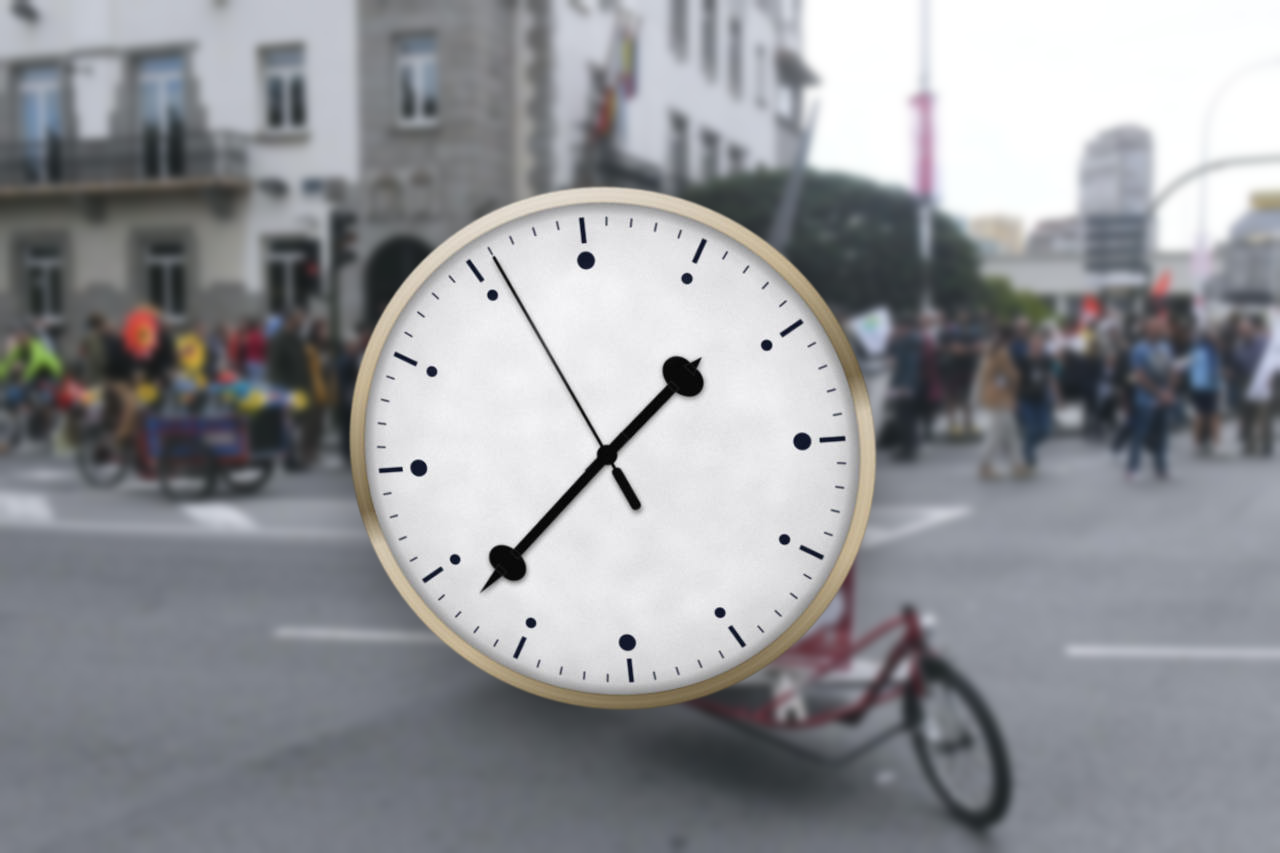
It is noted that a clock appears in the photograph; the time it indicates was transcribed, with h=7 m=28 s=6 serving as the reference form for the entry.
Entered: h=1 m=37 s=56
